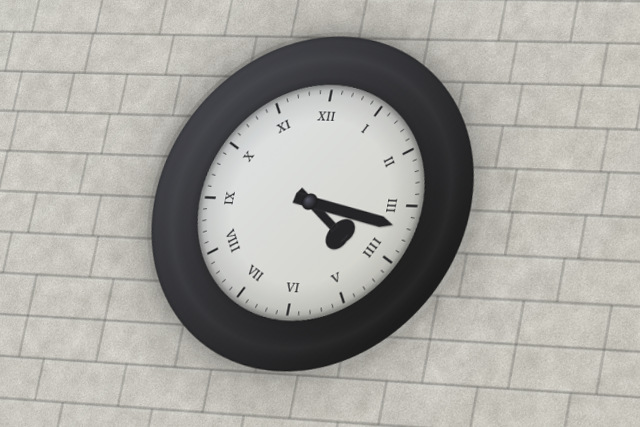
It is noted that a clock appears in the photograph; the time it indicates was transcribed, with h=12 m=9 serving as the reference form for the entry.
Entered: h=4 m=17
